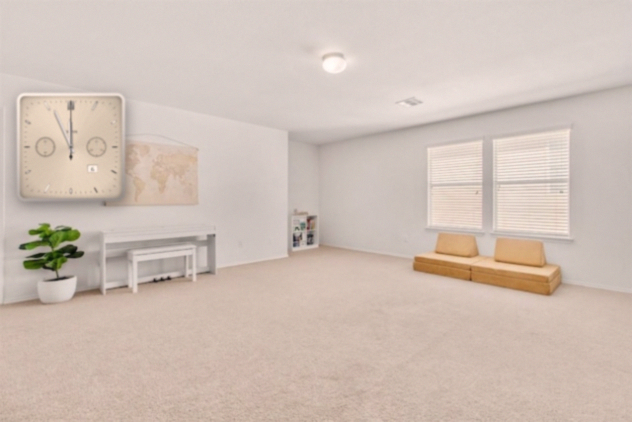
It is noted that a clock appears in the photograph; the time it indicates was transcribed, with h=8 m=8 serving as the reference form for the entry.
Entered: h=11 m=56
